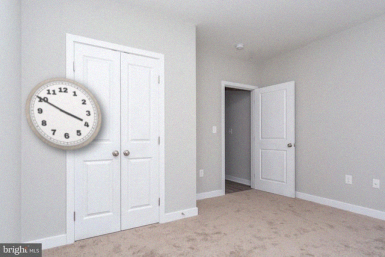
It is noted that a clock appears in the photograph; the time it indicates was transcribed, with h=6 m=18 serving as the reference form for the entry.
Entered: h=3 m=50
